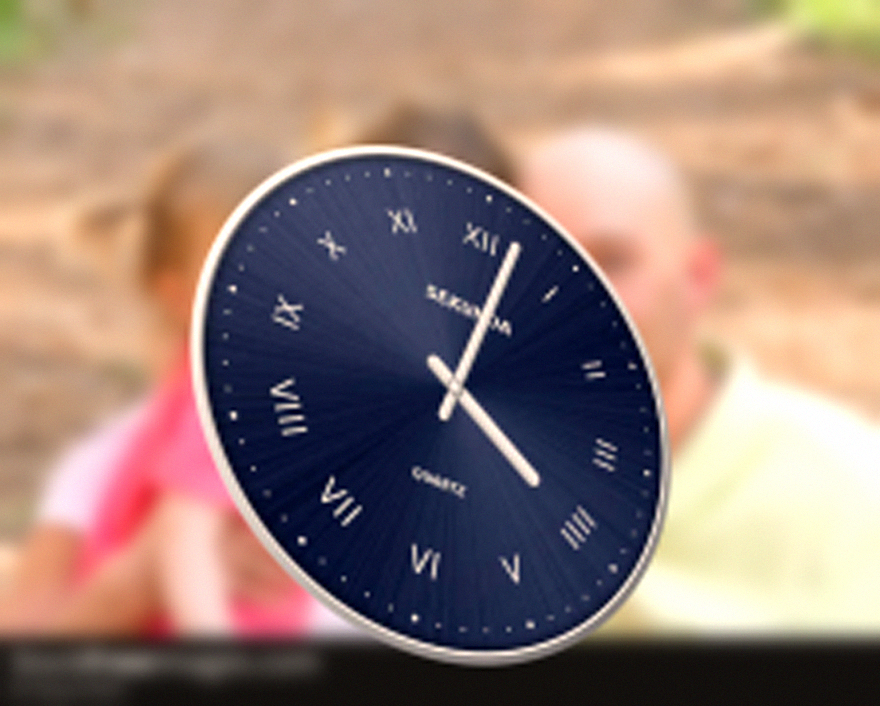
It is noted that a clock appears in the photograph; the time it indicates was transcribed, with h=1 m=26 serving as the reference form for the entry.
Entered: h=4 m=2
